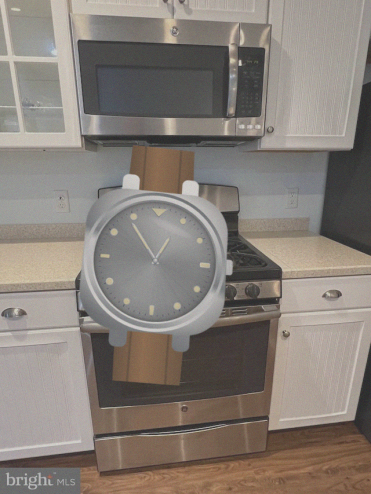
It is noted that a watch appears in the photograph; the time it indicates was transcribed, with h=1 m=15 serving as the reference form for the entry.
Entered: h=12 m=54
